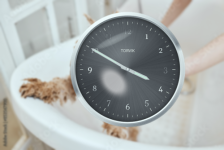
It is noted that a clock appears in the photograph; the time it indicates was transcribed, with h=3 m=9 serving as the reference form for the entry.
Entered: h=3 m=50
